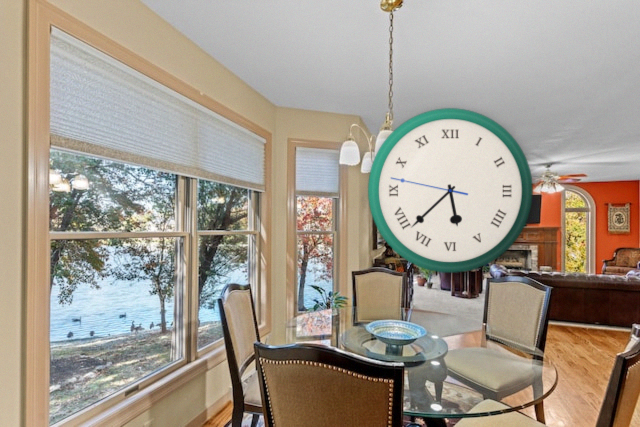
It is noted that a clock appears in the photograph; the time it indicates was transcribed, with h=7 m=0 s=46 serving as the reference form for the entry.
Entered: h=5 m=37 s=47
